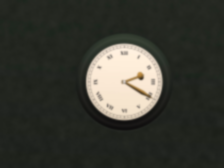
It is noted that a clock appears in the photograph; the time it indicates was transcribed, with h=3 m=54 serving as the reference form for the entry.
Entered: h=2 m=20
